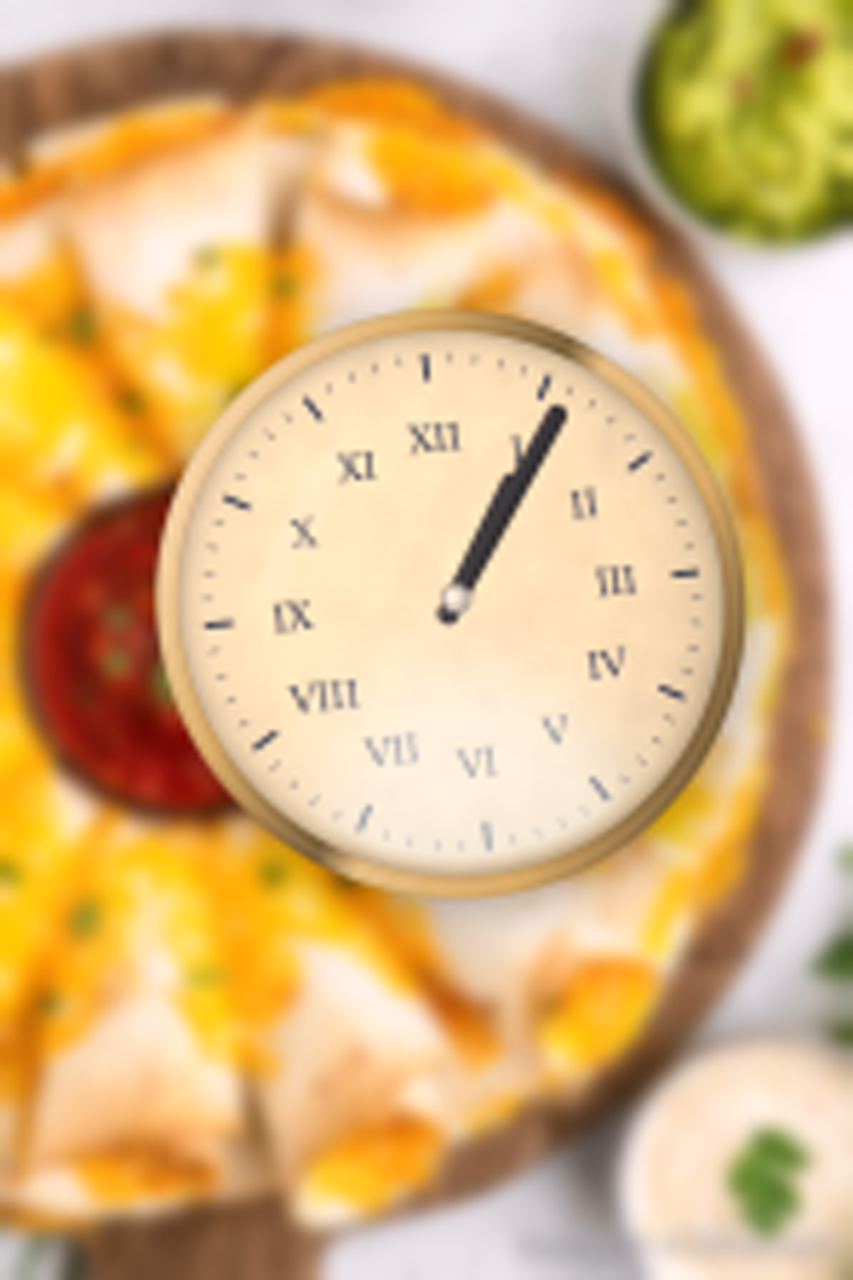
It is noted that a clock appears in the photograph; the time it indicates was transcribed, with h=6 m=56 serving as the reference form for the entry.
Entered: h=1 m=6
